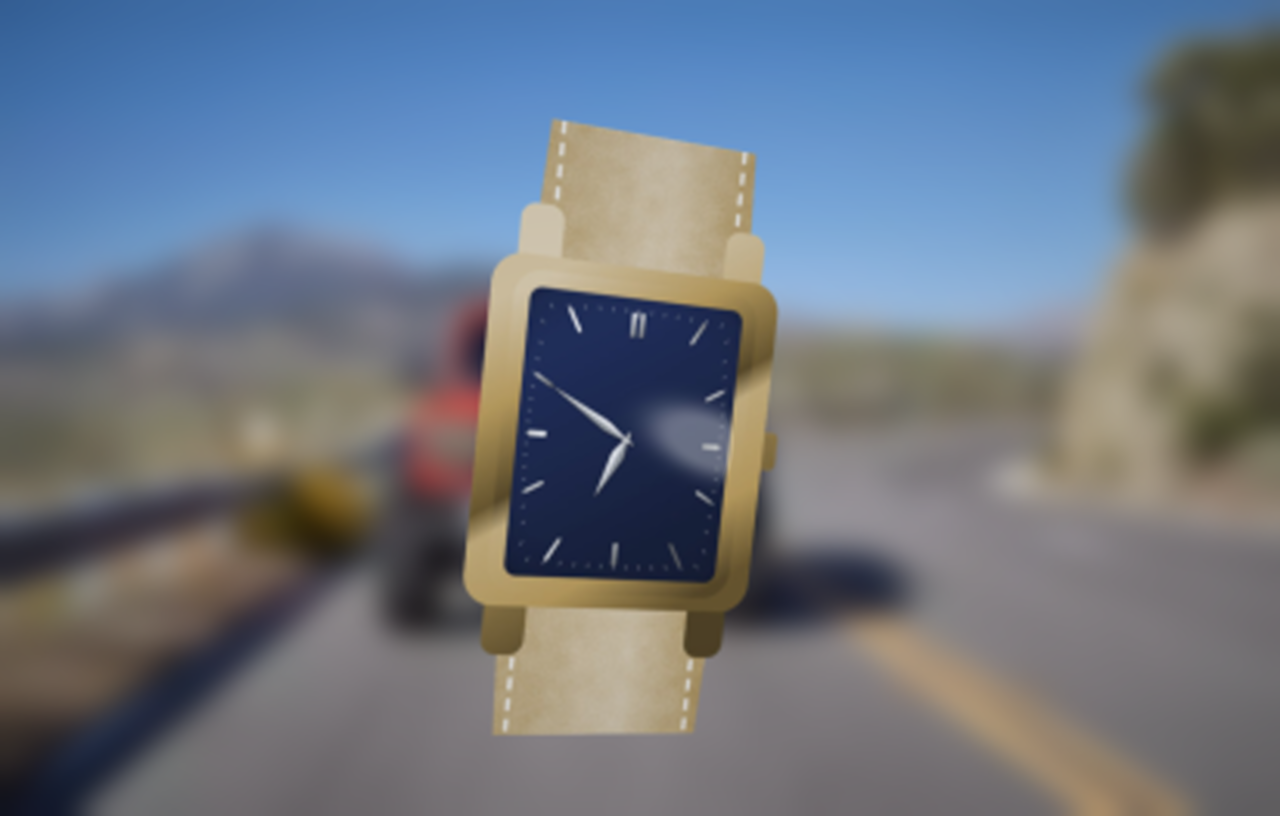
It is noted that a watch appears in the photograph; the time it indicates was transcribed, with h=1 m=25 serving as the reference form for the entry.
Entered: h=6 m=50
